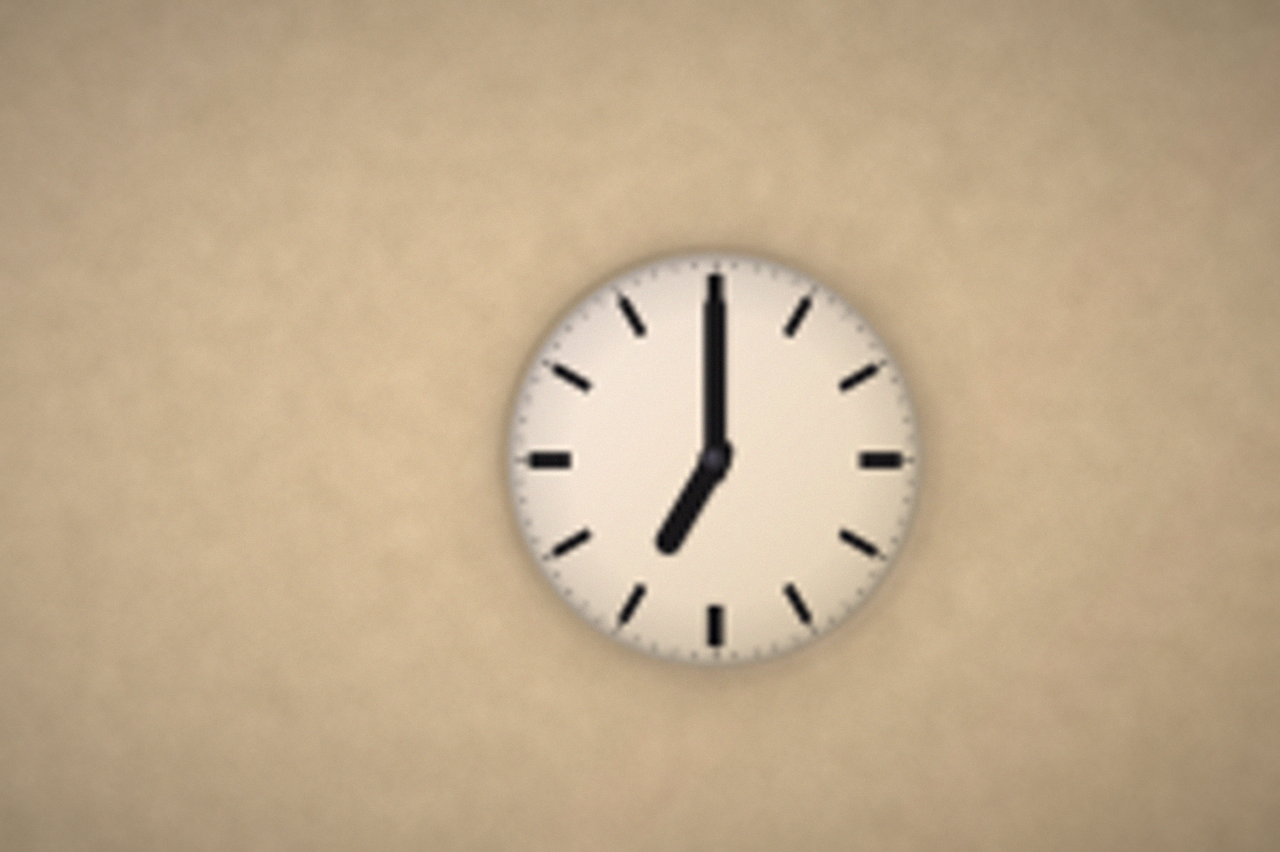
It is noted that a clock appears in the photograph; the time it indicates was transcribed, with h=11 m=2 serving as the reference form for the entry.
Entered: h=7 m=0
